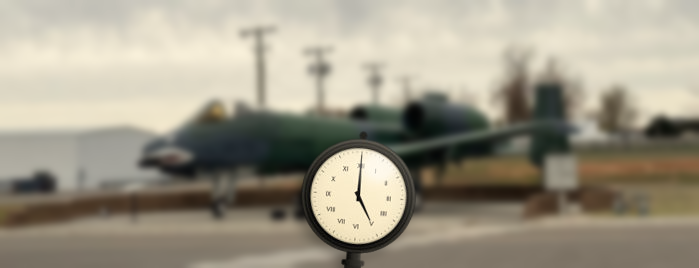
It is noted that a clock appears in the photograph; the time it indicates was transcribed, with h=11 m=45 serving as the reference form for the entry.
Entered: h=5 m=0
